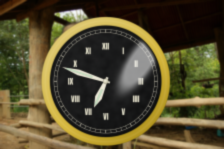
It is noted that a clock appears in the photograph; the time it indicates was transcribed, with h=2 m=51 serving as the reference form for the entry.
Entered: h=6 m=48
